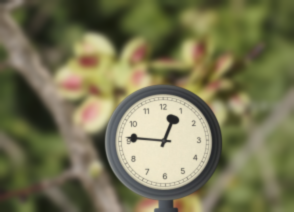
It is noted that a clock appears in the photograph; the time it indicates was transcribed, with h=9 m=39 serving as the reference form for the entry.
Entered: h=12 m=46
